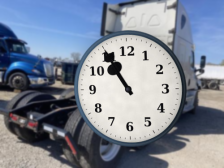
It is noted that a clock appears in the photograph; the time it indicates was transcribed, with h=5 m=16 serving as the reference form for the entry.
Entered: h=10 m=55
